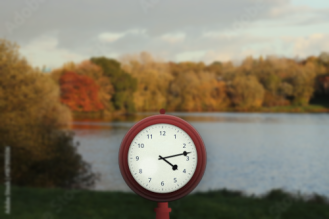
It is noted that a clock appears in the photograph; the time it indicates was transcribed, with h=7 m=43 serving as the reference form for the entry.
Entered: h=4 m=13
